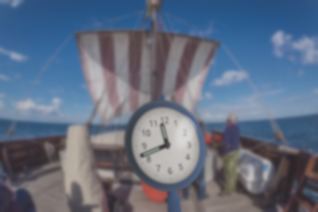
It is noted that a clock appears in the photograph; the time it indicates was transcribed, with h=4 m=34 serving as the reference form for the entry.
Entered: h=11 m=42
